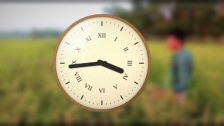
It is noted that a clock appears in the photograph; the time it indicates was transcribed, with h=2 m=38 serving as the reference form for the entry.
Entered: h=3 m=44
